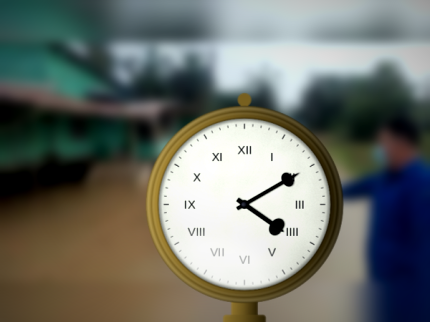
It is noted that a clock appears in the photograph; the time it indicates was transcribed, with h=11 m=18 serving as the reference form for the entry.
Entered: h=4 m=10
